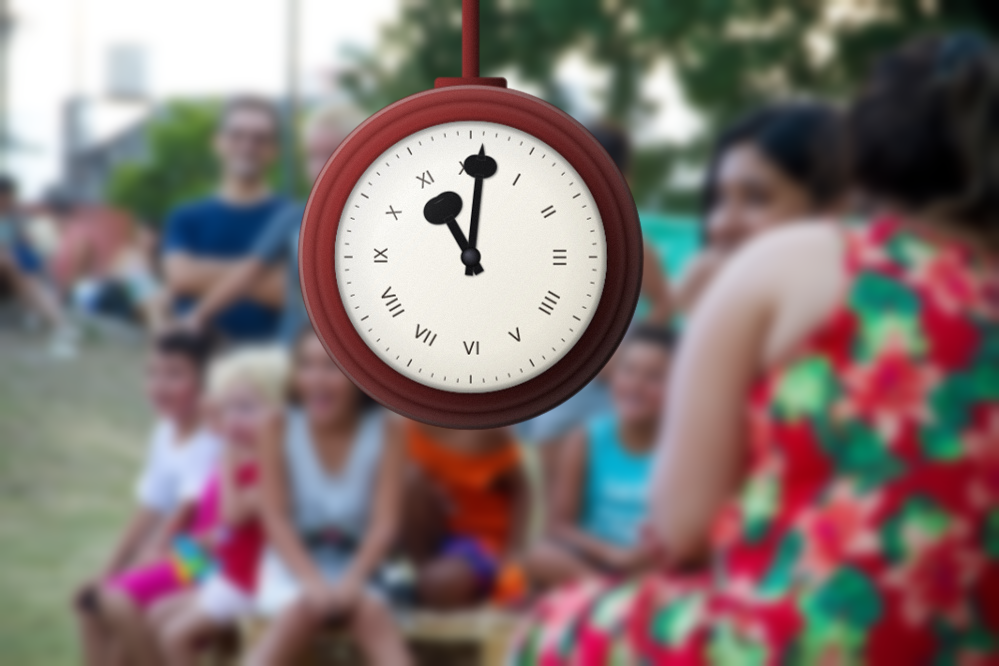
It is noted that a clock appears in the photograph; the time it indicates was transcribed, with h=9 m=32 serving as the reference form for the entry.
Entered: h=11 m=1
